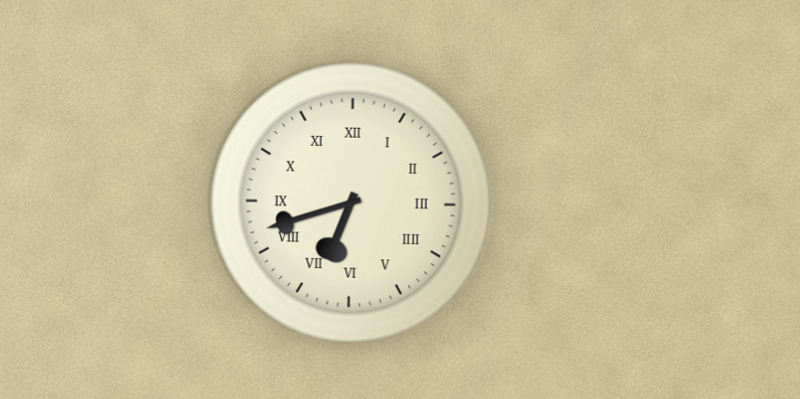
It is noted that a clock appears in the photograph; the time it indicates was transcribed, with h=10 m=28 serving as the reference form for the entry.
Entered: h=6 m=42
